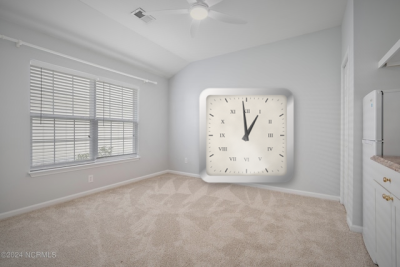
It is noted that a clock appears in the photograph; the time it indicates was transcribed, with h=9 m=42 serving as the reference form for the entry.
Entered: h=12 m=59
